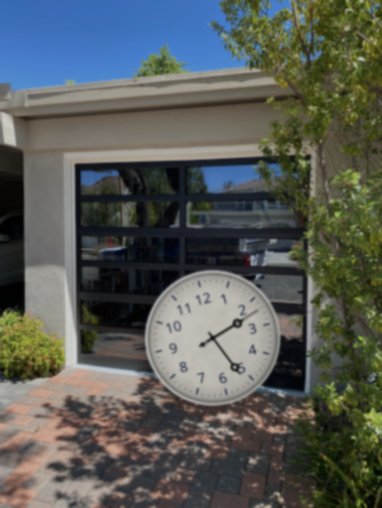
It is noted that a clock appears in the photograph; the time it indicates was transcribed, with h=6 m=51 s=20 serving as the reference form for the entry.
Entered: h=2 m=26 s=12
